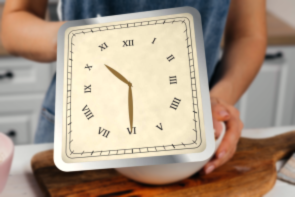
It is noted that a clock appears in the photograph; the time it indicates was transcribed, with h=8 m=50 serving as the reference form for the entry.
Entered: h=10 m=30
